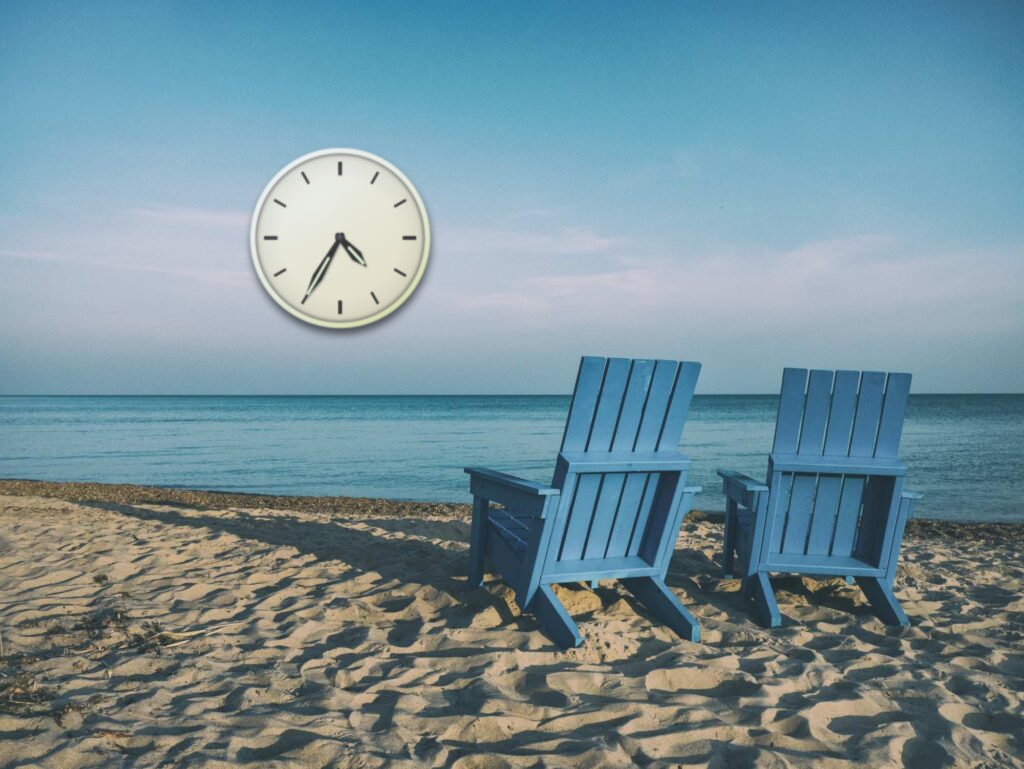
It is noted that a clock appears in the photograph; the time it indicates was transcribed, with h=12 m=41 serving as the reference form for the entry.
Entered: h=4 m=35
